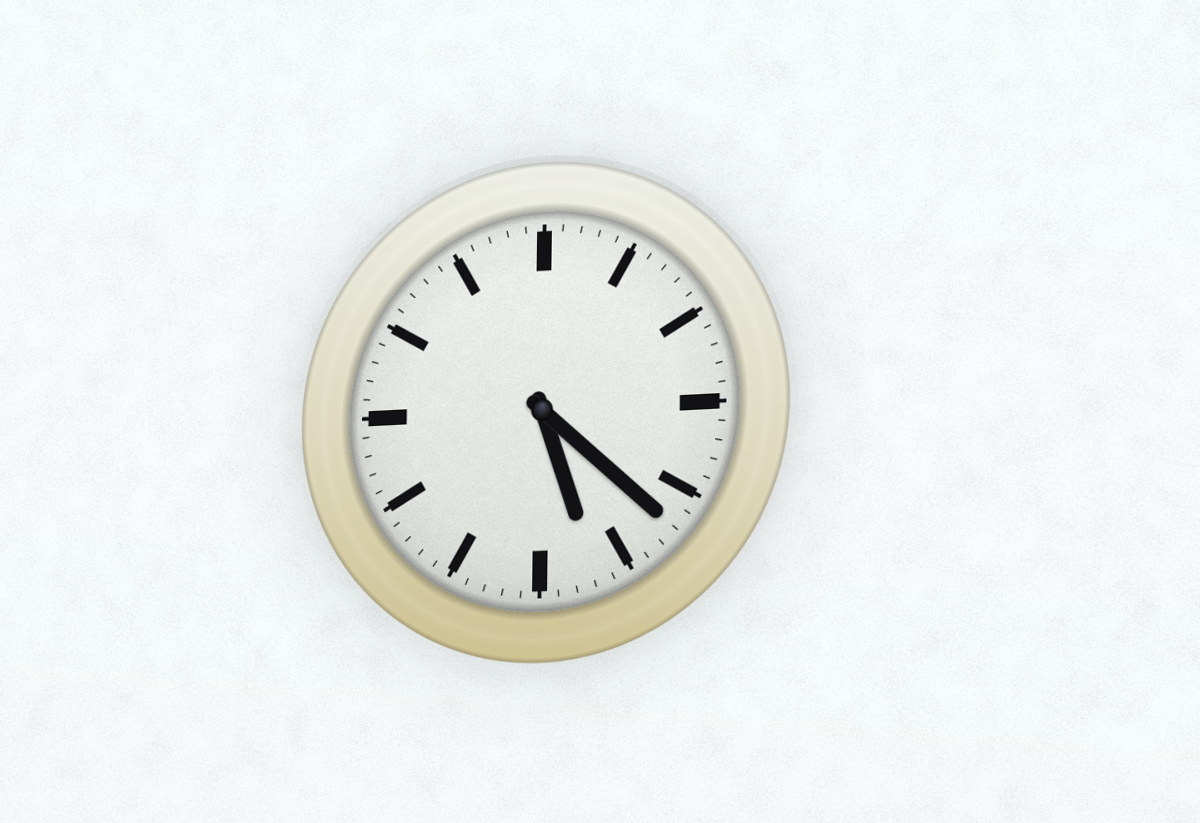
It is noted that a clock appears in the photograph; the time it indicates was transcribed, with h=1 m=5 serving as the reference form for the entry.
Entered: h=5 m=22
